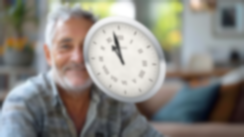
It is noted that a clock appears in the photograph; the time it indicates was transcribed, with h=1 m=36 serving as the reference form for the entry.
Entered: h=10 m=58
